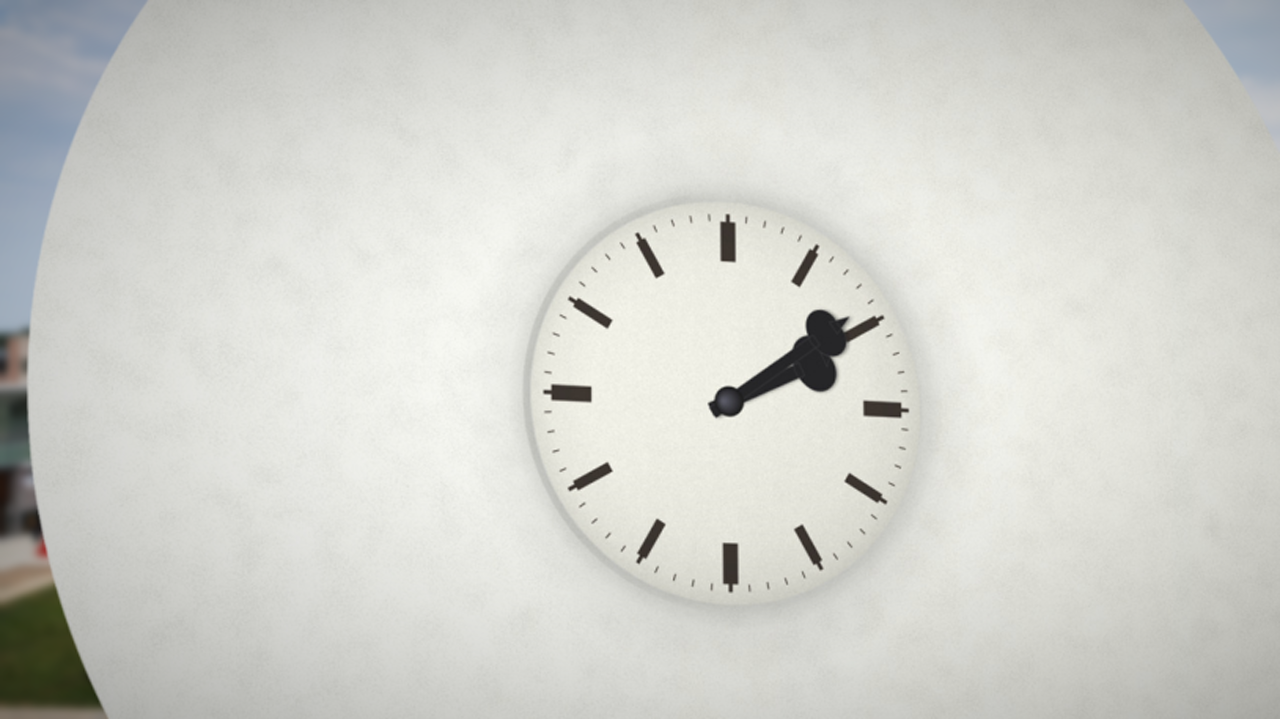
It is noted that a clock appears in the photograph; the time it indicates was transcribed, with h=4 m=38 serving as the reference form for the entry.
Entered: h=2 m=9
